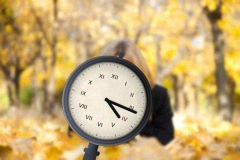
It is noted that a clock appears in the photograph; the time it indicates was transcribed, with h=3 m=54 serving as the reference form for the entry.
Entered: h=4 m=16
